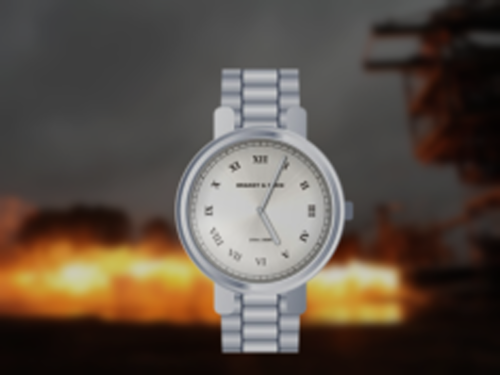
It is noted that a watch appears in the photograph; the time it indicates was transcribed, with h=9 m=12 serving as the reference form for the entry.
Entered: h=5 m=4
